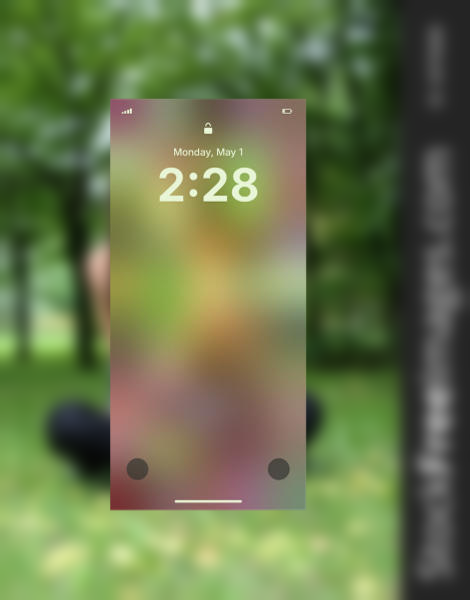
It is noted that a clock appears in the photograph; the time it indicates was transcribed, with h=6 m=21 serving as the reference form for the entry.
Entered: h=2 m=28
